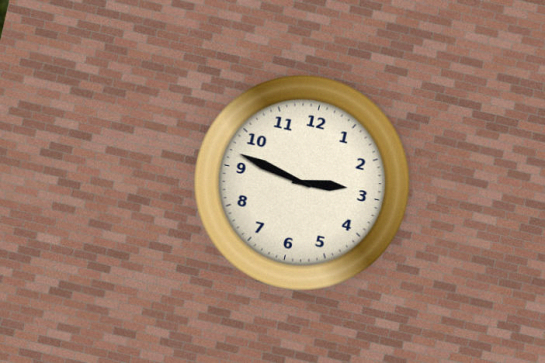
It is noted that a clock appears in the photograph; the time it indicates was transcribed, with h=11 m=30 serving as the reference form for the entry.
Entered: h=2 m=47
